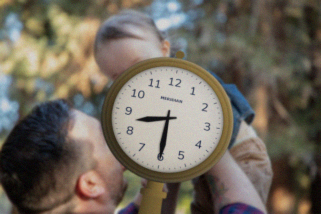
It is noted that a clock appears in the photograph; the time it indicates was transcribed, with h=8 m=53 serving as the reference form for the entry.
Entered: h=8 m=30
